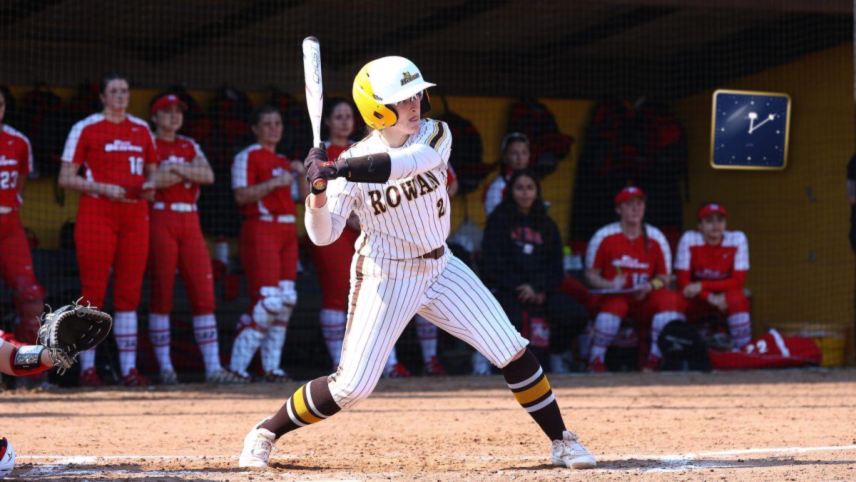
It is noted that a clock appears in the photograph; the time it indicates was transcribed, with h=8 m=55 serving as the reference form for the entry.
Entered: h=12 m=9
